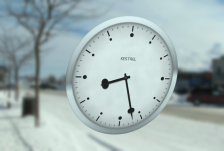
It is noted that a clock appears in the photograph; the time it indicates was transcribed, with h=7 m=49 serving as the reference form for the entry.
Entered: h=8 m=27
